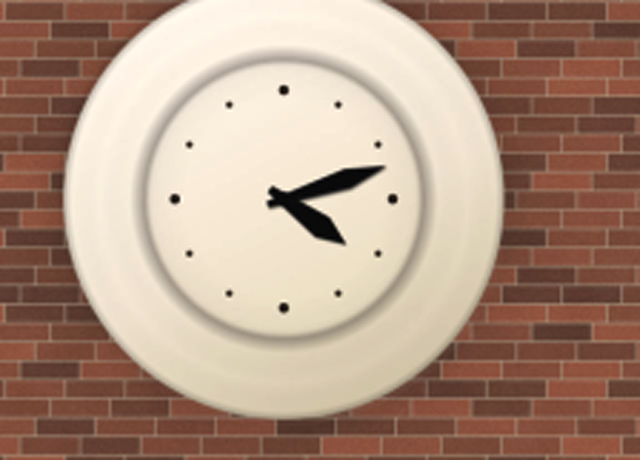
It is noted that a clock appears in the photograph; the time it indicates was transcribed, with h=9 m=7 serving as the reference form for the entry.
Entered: h=4 m=12
